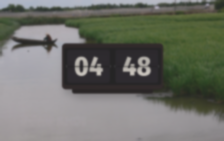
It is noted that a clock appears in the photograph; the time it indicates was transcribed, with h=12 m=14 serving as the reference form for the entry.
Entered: h=4 m=48
